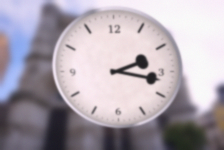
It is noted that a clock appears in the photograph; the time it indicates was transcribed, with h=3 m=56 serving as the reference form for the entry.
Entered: h=2 m=17
